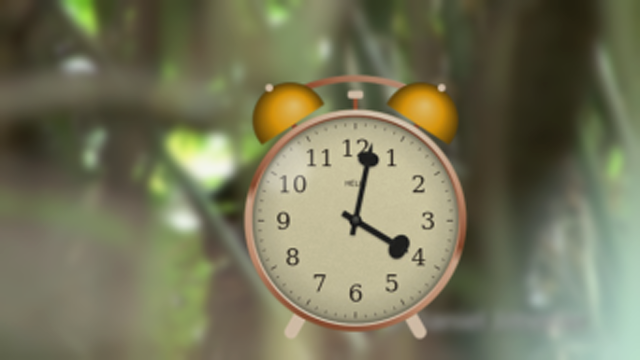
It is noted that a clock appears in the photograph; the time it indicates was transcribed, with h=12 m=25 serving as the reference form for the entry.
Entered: h=4 m=2
